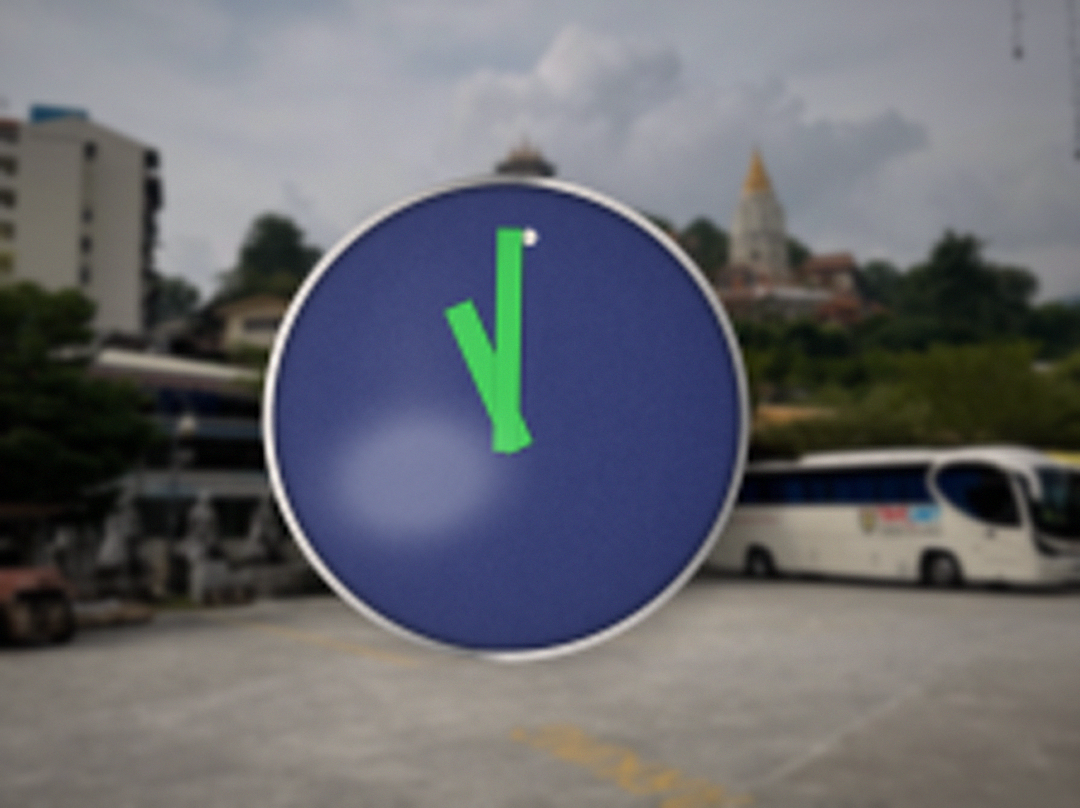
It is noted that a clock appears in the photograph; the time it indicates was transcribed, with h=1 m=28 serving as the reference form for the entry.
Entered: h=10 m=59
